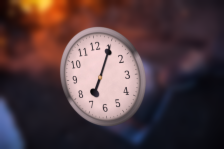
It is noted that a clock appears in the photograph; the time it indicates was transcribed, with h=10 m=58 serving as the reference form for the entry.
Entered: h=7 m=5
